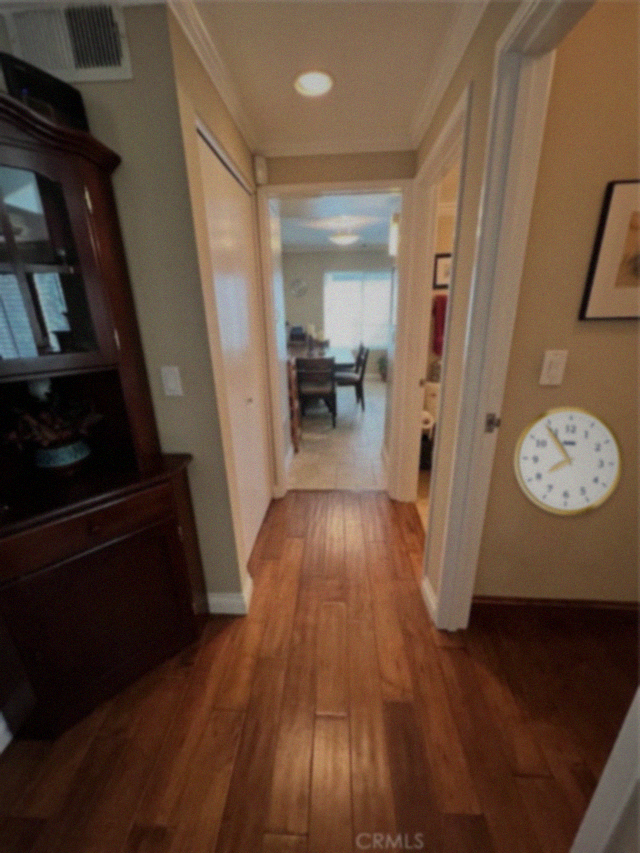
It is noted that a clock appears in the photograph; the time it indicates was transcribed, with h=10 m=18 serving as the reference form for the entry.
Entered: h=7 m=54
